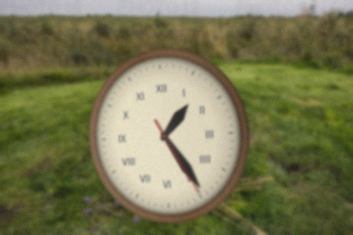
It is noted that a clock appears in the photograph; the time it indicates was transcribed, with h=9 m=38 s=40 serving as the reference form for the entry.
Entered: h=1 m=24 s=25
